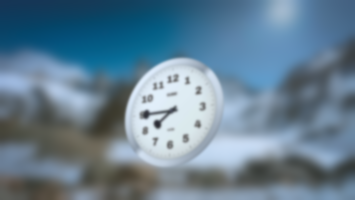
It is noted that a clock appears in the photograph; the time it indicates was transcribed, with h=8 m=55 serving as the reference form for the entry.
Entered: h=7 m=45
